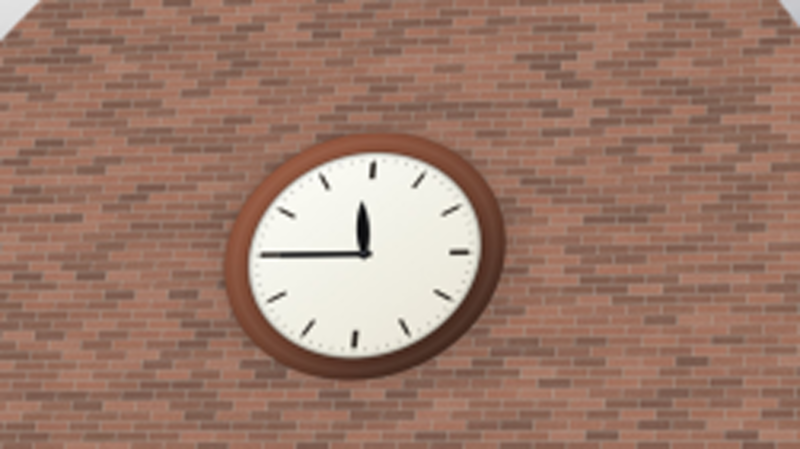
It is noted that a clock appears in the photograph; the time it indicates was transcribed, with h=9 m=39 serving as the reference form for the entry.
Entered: h=11 m=45
